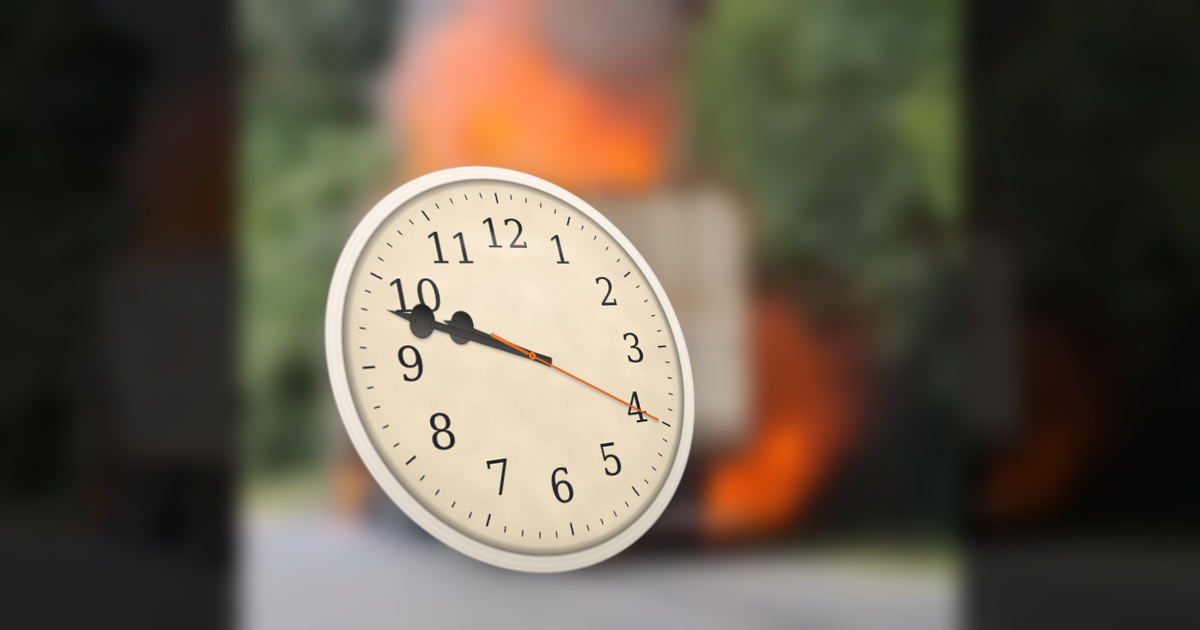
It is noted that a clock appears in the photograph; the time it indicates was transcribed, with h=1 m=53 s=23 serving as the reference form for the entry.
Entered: h=9 m=48 s=20
